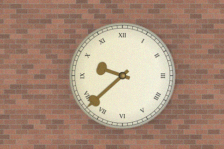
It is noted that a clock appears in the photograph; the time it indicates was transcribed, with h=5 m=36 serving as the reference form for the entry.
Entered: h=9 m=38
